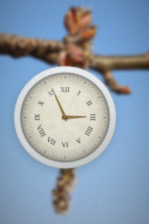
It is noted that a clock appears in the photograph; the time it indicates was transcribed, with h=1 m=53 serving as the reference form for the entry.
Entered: h=2 m=56
